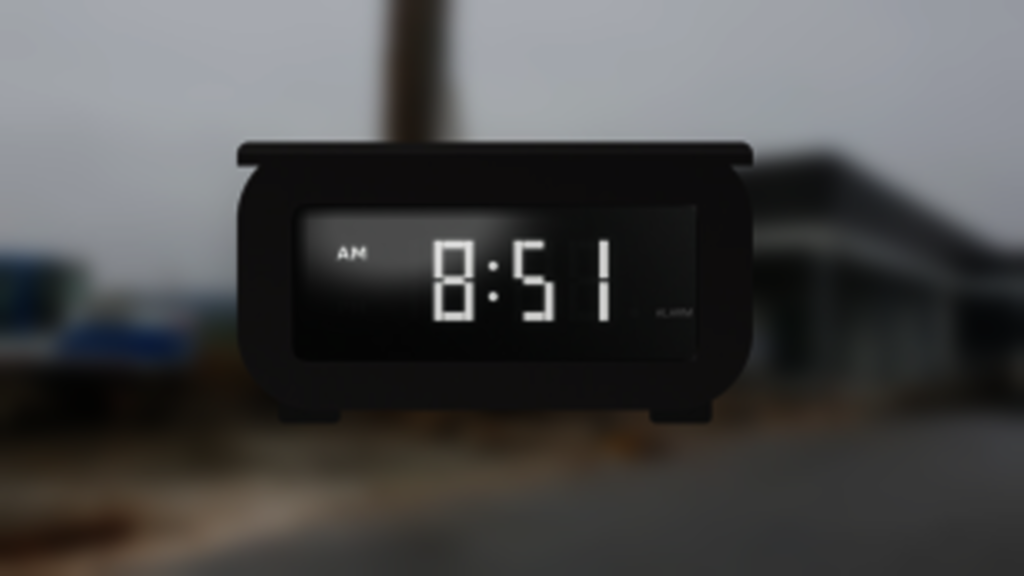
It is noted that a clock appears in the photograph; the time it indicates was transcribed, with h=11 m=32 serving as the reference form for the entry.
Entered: h=8 m=51
